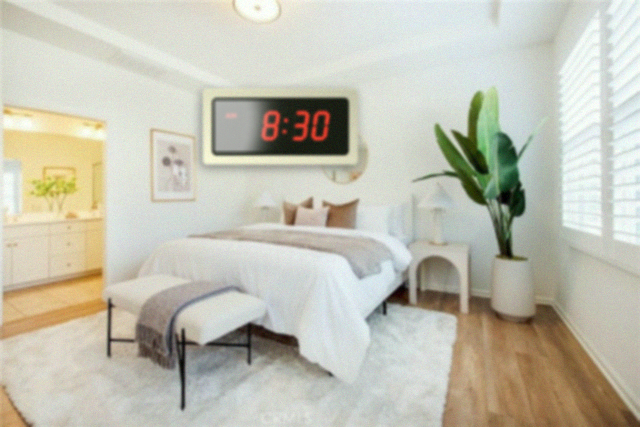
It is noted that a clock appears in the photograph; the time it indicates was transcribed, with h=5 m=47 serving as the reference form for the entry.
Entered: h=8 m=30
